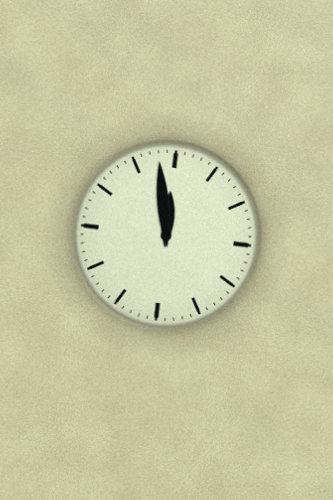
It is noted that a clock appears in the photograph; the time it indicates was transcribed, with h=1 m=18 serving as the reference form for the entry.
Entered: h=11 m=58
